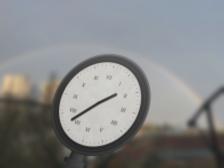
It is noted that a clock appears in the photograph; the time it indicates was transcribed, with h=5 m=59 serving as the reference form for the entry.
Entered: h=1 m=37
